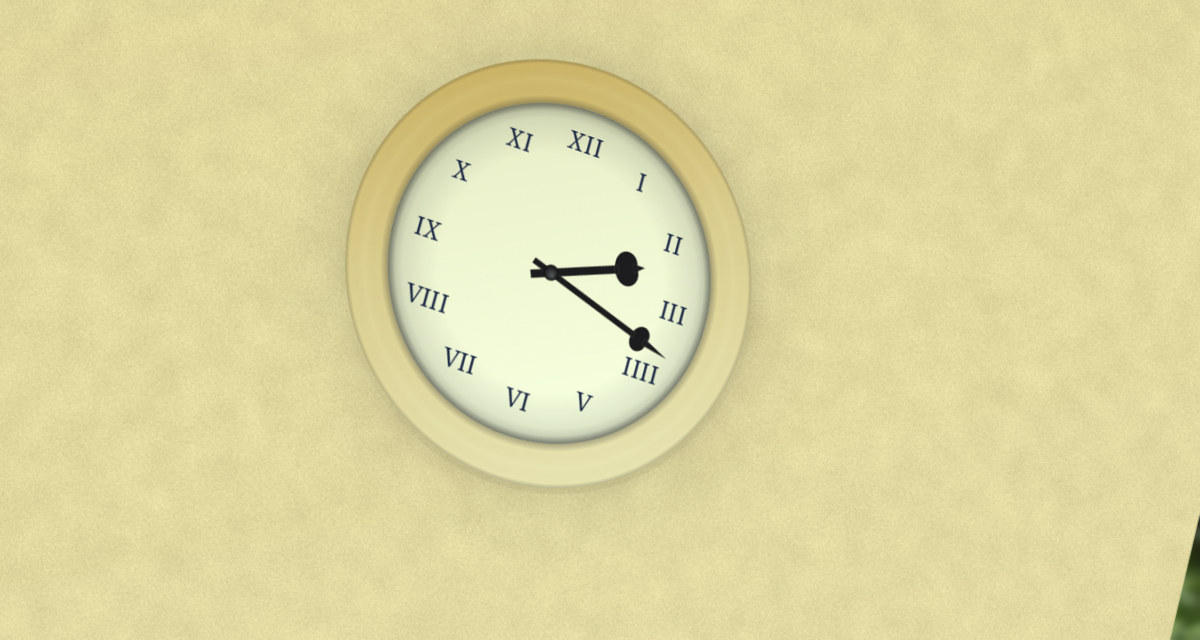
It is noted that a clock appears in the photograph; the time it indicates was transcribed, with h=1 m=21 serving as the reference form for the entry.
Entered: h=2 m=18
